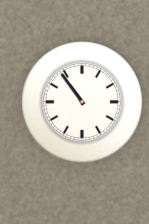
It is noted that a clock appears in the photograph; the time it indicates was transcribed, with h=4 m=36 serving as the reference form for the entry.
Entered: h=10 m=54
